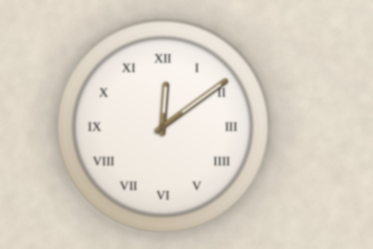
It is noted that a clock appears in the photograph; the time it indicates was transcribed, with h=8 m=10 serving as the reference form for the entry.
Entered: h=12 m=9
